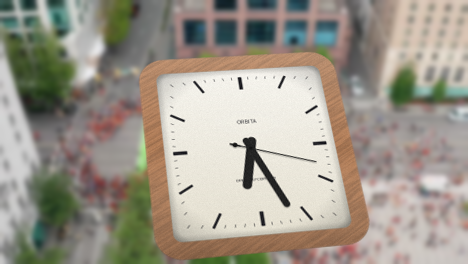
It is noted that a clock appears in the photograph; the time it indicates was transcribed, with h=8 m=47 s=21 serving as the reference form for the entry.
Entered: h=6 m=26 s=18
